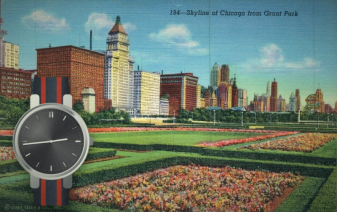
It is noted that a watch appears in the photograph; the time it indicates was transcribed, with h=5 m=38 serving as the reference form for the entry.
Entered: h=2 m=44
